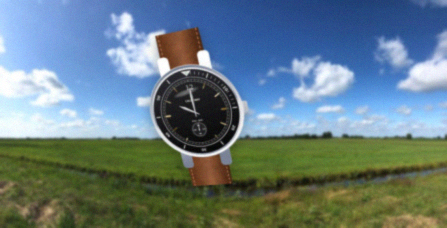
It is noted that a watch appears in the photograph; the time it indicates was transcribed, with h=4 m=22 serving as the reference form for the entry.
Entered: h=10 m=0
